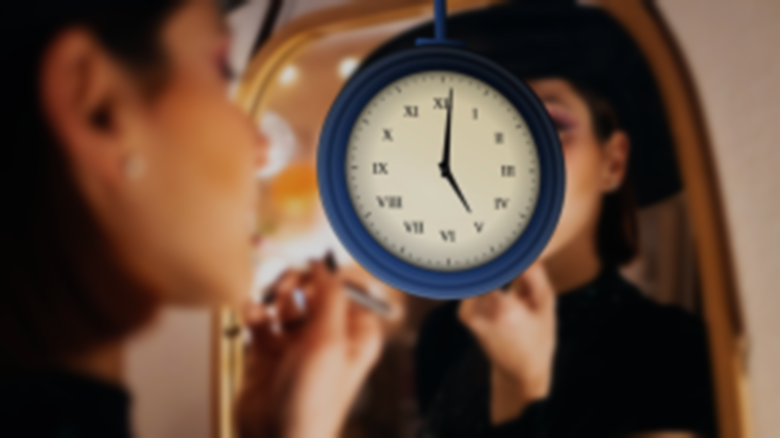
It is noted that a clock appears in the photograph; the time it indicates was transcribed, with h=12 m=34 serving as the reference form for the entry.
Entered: h=5 m=1
